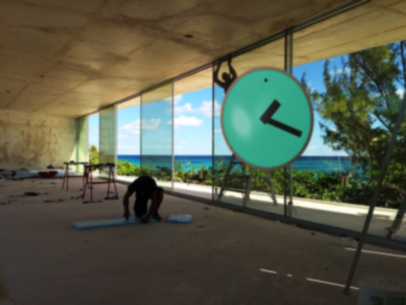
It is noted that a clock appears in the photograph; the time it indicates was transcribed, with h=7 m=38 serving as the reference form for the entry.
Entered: h=1 m=18
